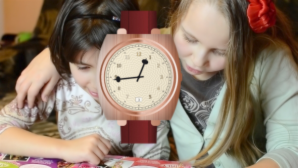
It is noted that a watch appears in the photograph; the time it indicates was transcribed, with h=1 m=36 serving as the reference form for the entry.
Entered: h=12 m=44
